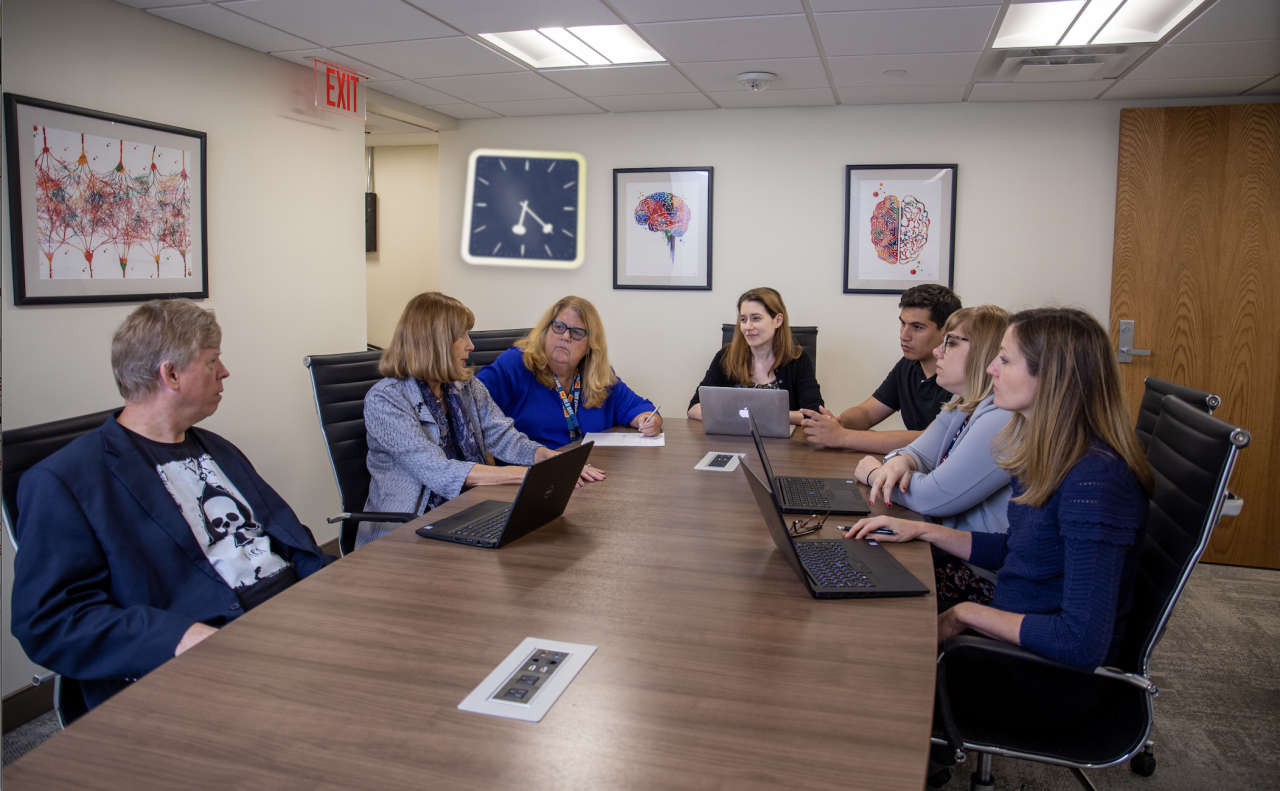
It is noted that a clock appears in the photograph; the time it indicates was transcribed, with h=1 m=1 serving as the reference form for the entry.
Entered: h=6 m=22
